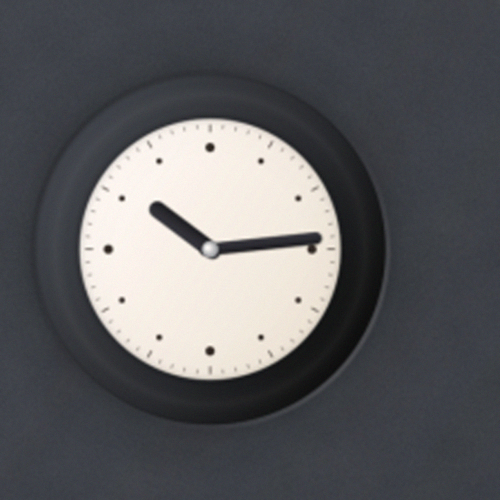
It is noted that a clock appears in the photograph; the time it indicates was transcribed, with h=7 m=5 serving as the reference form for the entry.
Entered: h=10 m=14
